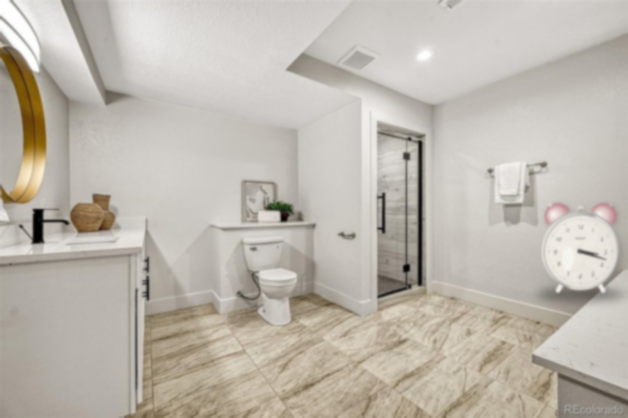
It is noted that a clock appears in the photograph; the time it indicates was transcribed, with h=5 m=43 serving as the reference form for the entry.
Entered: h=3 m=18
